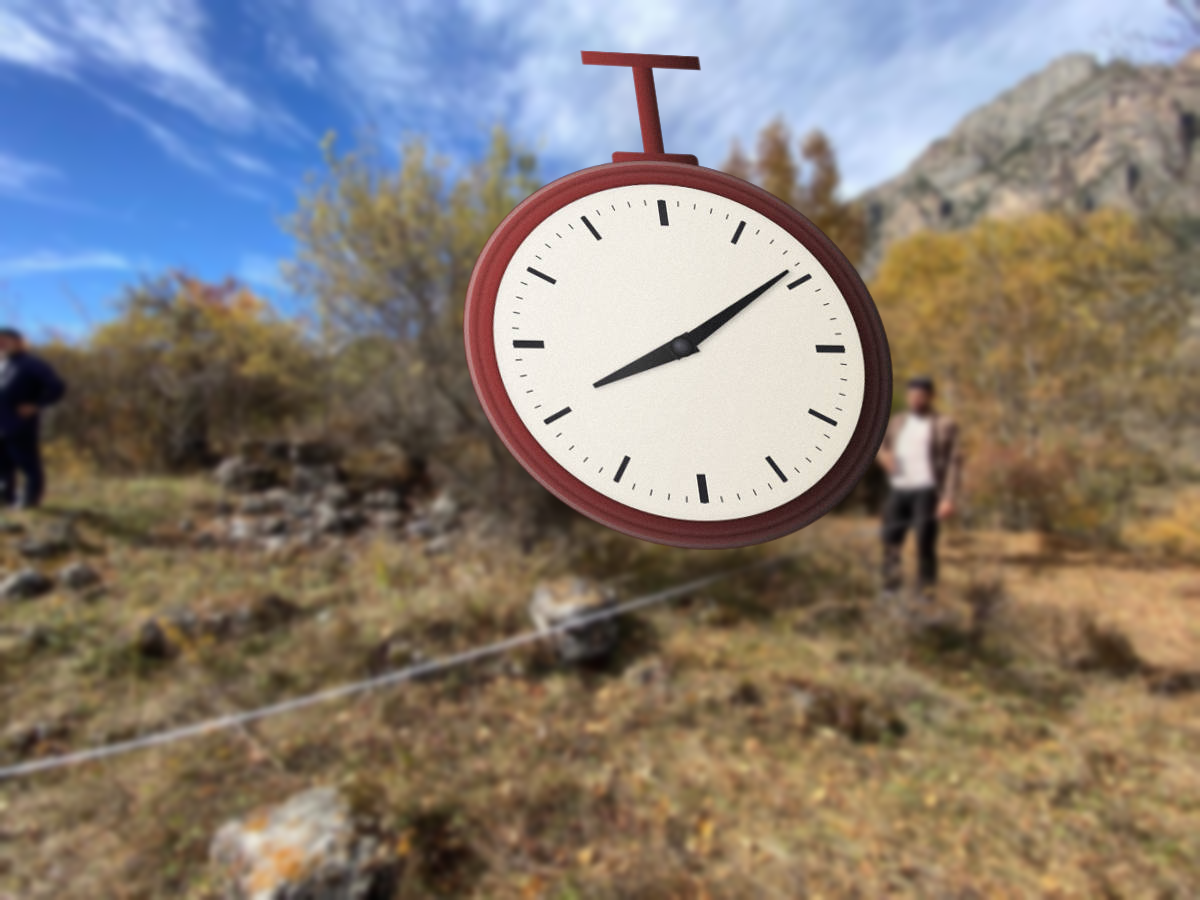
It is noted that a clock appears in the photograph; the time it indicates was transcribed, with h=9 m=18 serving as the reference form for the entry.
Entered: h=8 m=9
